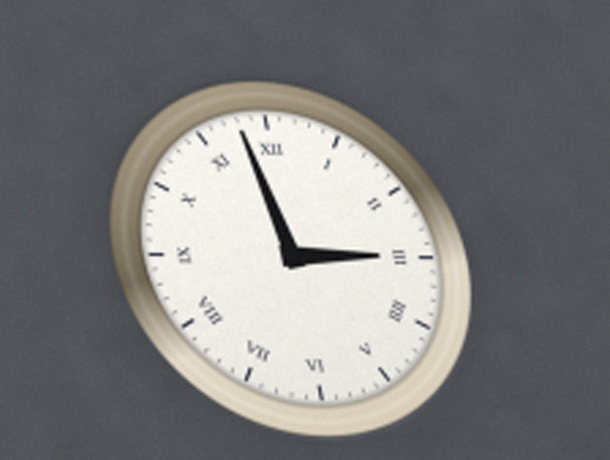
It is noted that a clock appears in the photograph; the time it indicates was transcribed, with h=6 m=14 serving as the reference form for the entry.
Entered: h=2 m=58
